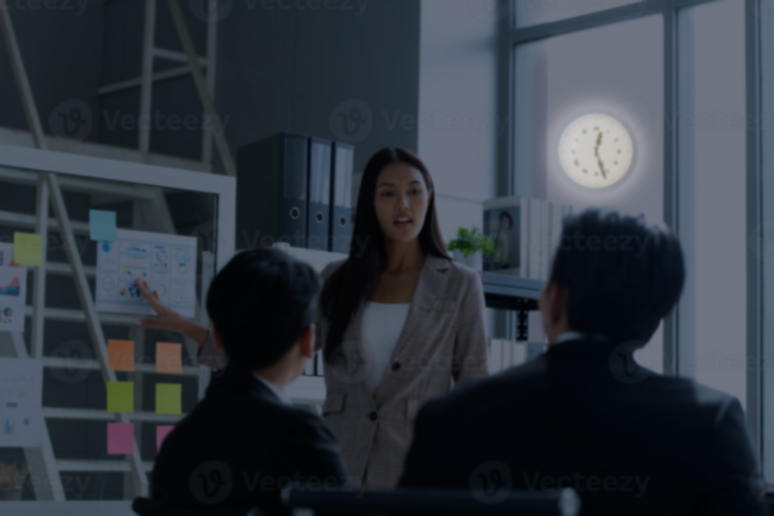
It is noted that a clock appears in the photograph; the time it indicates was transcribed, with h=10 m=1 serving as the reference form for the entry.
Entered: h=12 m=27
